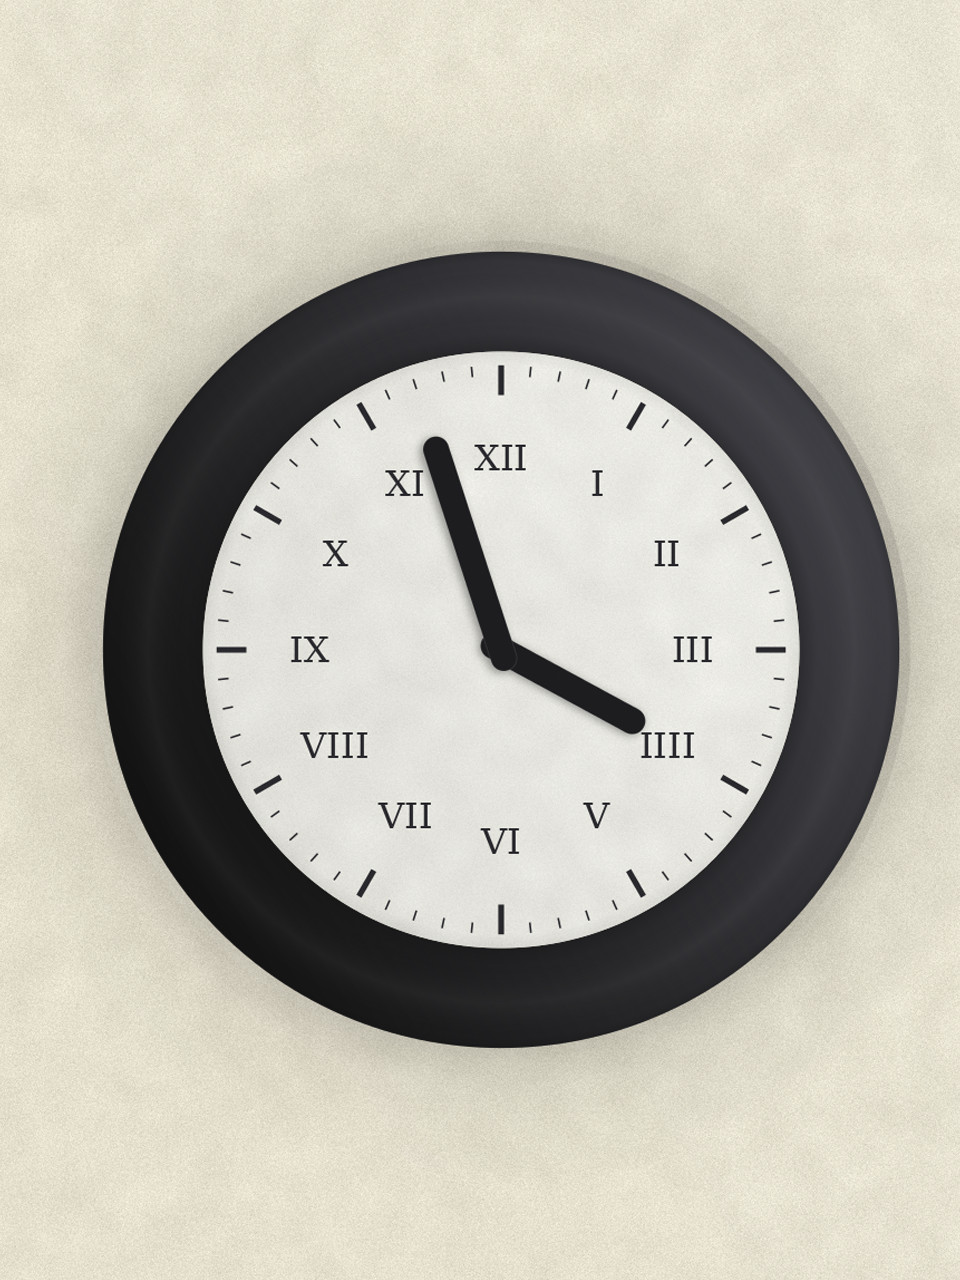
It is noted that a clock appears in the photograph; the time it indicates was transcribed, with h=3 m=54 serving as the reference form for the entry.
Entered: h=3 m=57
